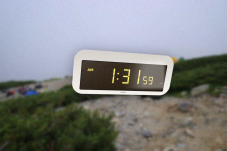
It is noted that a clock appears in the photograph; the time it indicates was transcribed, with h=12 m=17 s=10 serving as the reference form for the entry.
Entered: h=1 m=31 s=59
